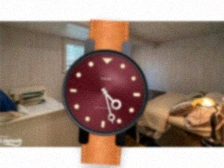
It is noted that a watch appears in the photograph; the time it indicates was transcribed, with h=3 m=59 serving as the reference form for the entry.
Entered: h=4 m=27
